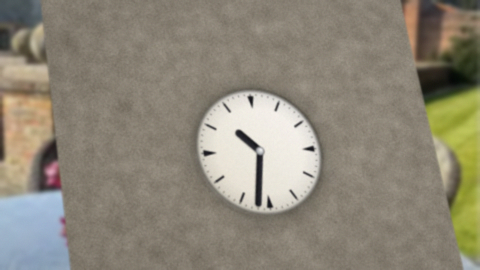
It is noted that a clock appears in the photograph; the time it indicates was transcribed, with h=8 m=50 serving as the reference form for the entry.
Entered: h=10 m=32
